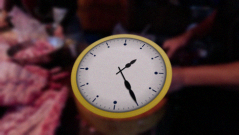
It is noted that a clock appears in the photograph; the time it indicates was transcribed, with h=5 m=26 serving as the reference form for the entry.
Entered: h=1 m=25
